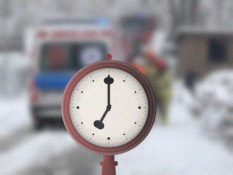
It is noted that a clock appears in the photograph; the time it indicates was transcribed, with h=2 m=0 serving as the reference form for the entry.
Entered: h=7 m=0
